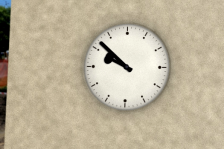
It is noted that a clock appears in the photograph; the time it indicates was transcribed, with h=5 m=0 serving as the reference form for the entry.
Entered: h=9 m=52
